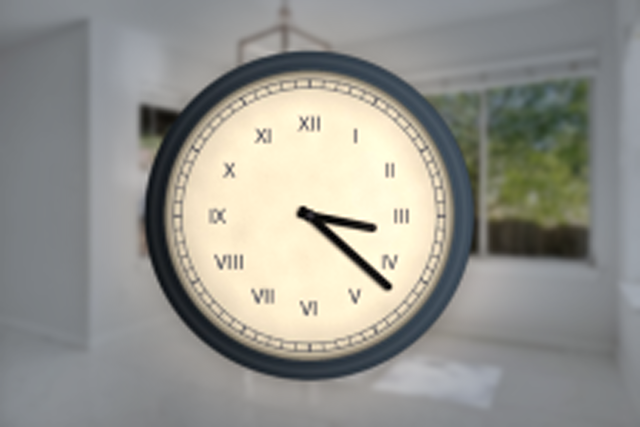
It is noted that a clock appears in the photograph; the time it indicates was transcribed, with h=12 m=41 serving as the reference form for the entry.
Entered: h=3 m=22
